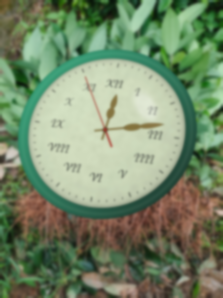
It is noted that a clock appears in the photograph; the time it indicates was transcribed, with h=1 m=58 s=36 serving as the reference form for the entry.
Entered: h=12 m=12 s=55
